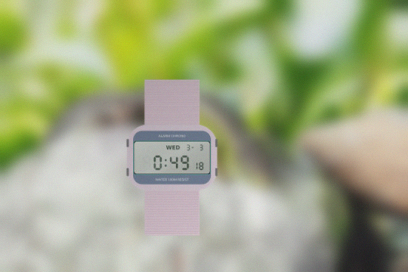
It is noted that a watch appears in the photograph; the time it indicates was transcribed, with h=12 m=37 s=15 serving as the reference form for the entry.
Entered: h=0 m=49 s=18
